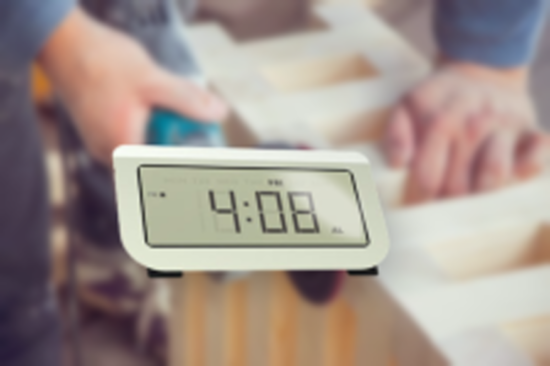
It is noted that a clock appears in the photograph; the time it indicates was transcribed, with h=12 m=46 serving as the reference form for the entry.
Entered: h=4 m=8
